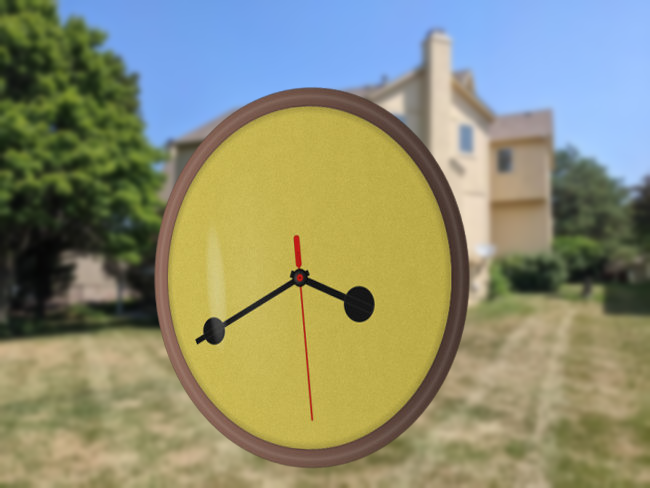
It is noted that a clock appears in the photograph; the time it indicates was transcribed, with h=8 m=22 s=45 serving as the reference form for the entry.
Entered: h=3 m=40 s=29
